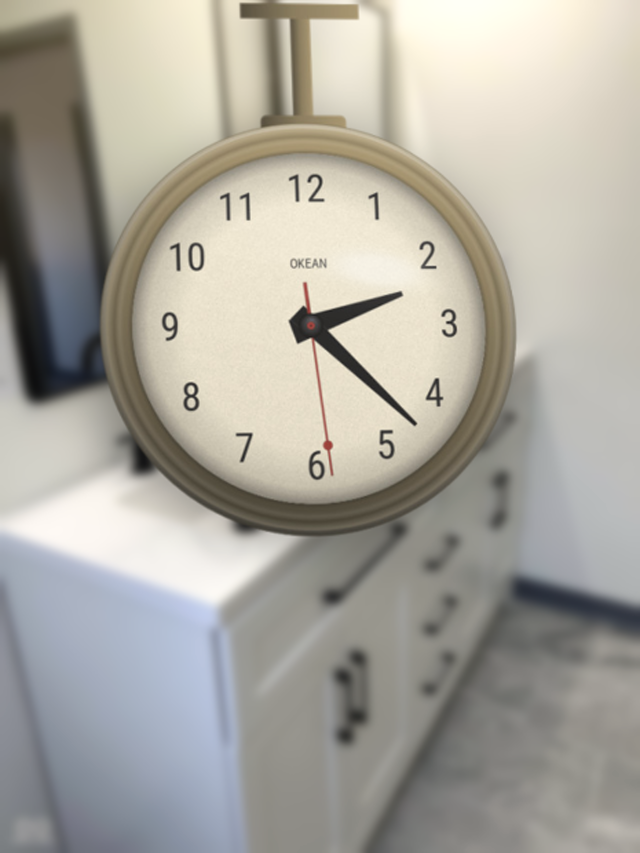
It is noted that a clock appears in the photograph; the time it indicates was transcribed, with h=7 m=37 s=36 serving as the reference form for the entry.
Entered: h=2 m=22 s=29
